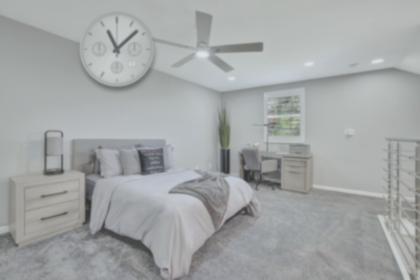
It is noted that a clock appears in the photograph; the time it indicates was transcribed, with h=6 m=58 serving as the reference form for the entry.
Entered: h=11 m=8
